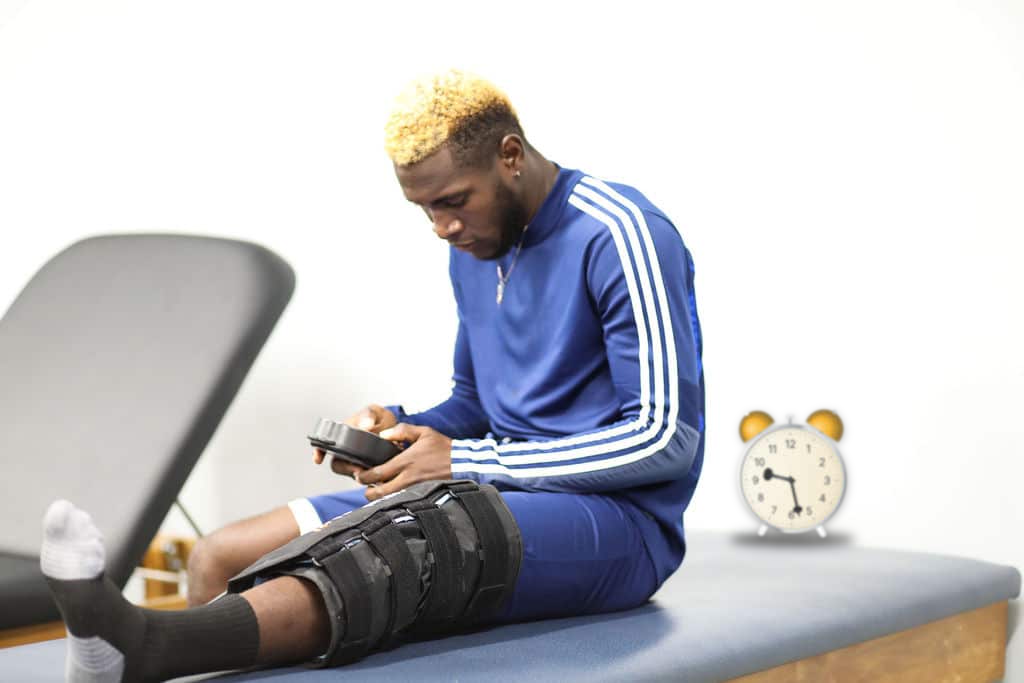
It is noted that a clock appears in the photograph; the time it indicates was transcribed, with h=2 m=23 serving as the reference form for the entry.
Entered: h=9 m=28
